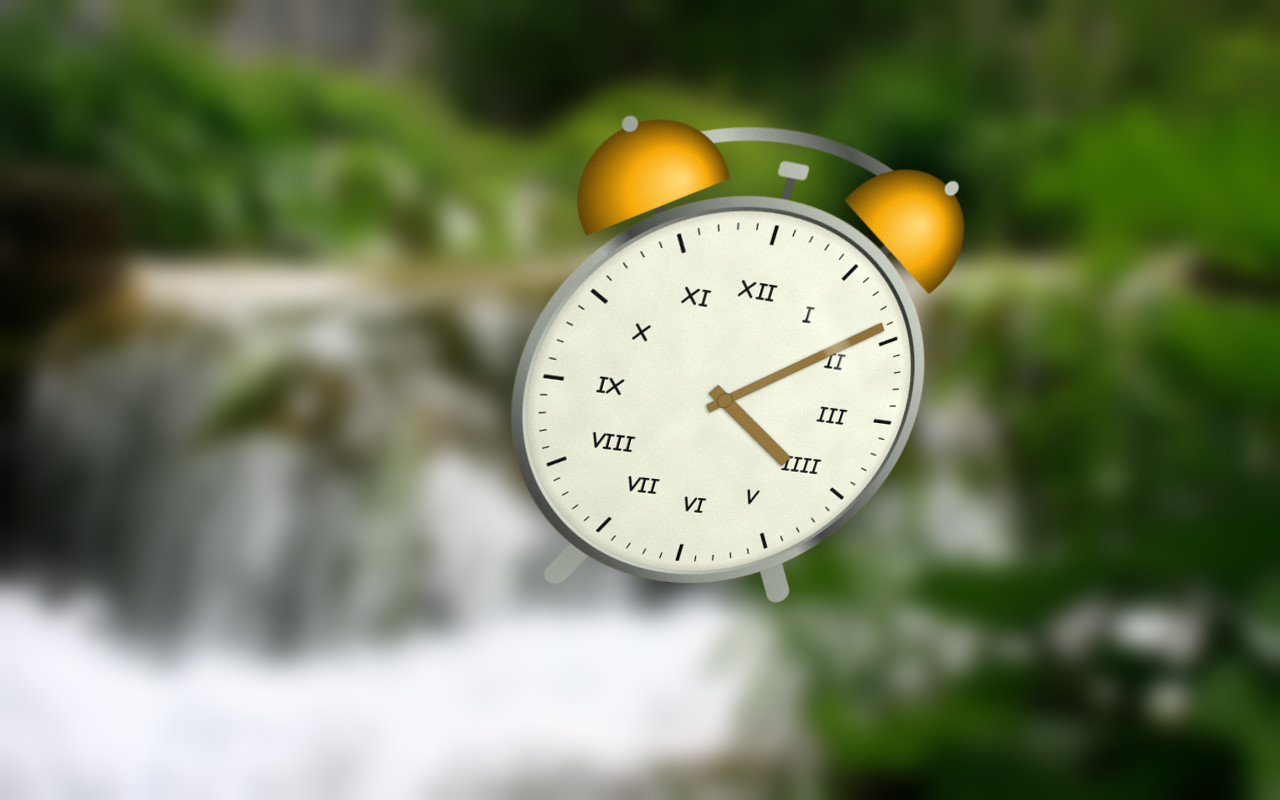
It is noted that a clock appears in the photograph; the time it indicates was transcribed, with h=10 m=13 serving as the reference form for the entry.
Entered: h=4 m=9
